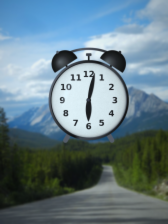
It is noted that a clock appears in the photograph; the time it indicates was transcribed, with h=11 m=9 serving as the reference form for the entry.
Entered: h=6 m=2
